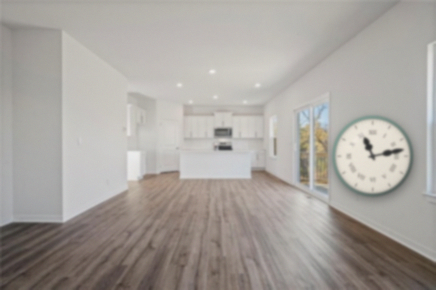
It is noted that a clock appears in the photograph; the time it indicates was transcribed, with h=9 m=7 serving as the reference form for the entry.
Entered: h=11 m=13
